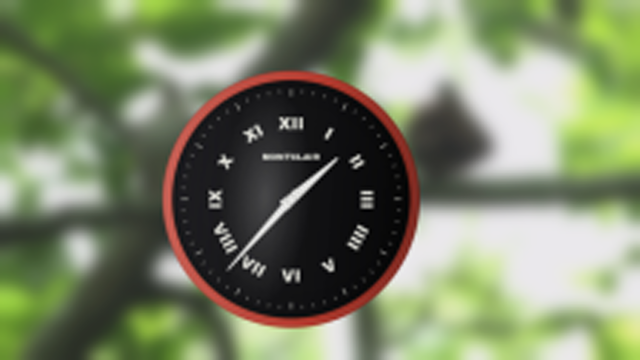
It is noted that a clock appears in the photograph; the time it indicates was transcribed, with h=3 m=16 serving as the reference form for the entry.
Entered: h=1 m=37
